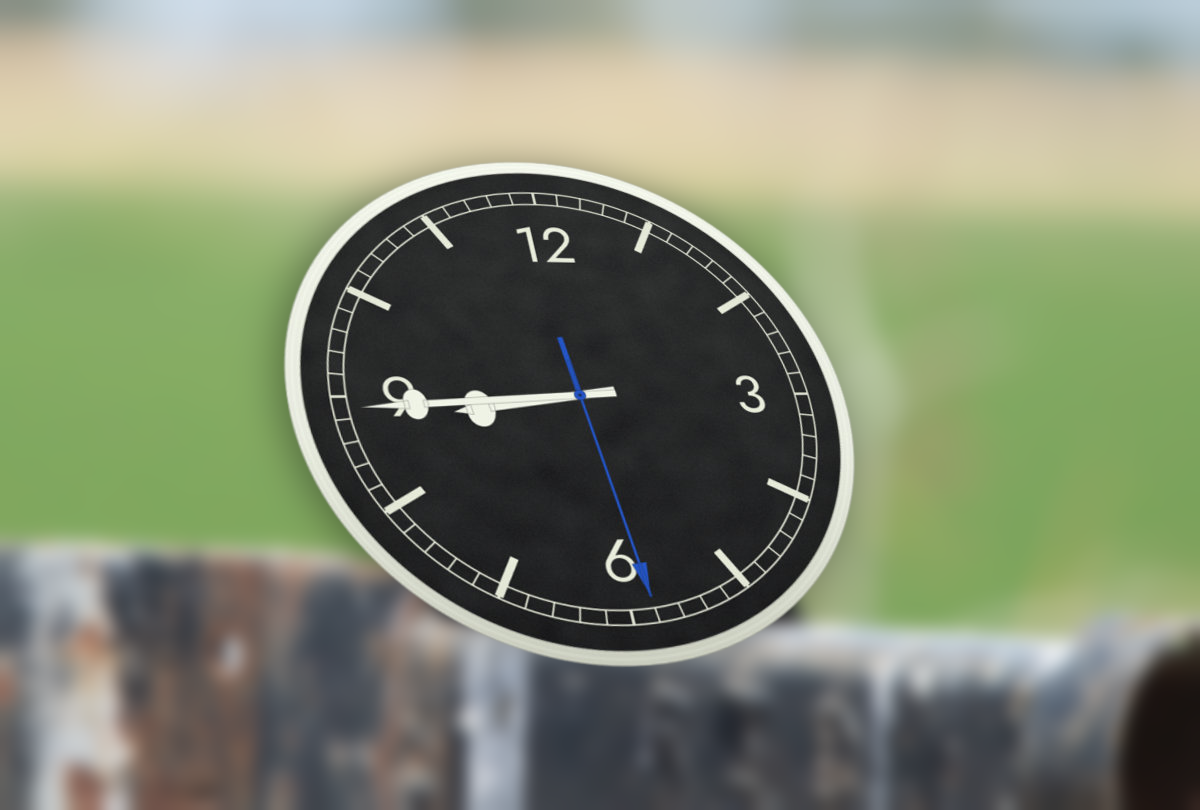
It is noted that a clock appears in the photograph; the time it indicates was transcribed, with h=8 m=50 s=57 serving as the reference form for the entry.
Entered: h=8 m=44 s=29
